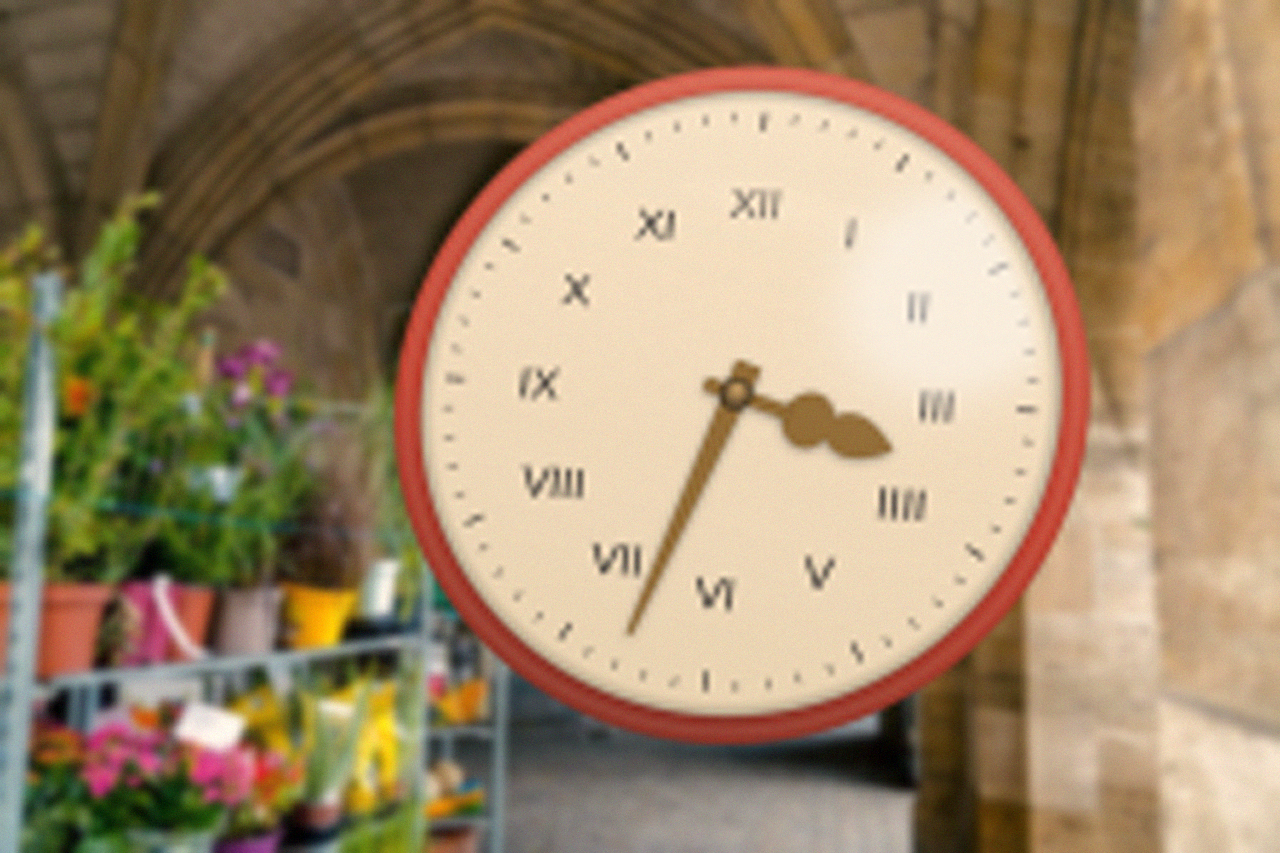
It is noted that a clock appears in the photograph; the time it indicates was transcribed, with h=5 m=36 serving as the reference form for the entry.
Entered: h=3 m=33
